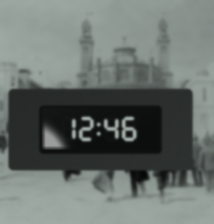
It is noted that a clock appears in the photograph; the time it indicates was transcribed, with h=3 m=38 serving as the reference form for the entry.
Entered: h=12 m=46
